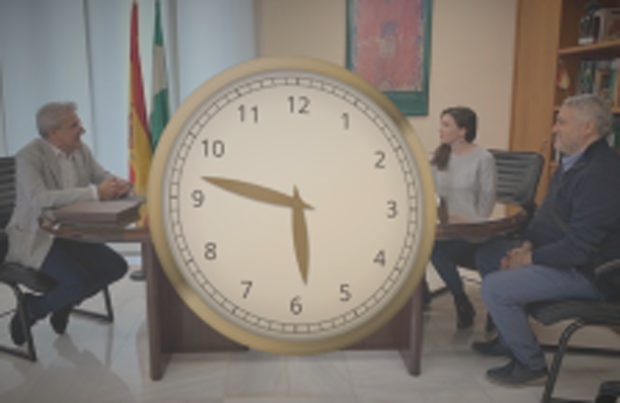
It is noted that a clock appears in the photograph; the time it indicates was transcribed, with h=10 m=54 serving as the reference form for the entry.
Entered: h=5 m=47
